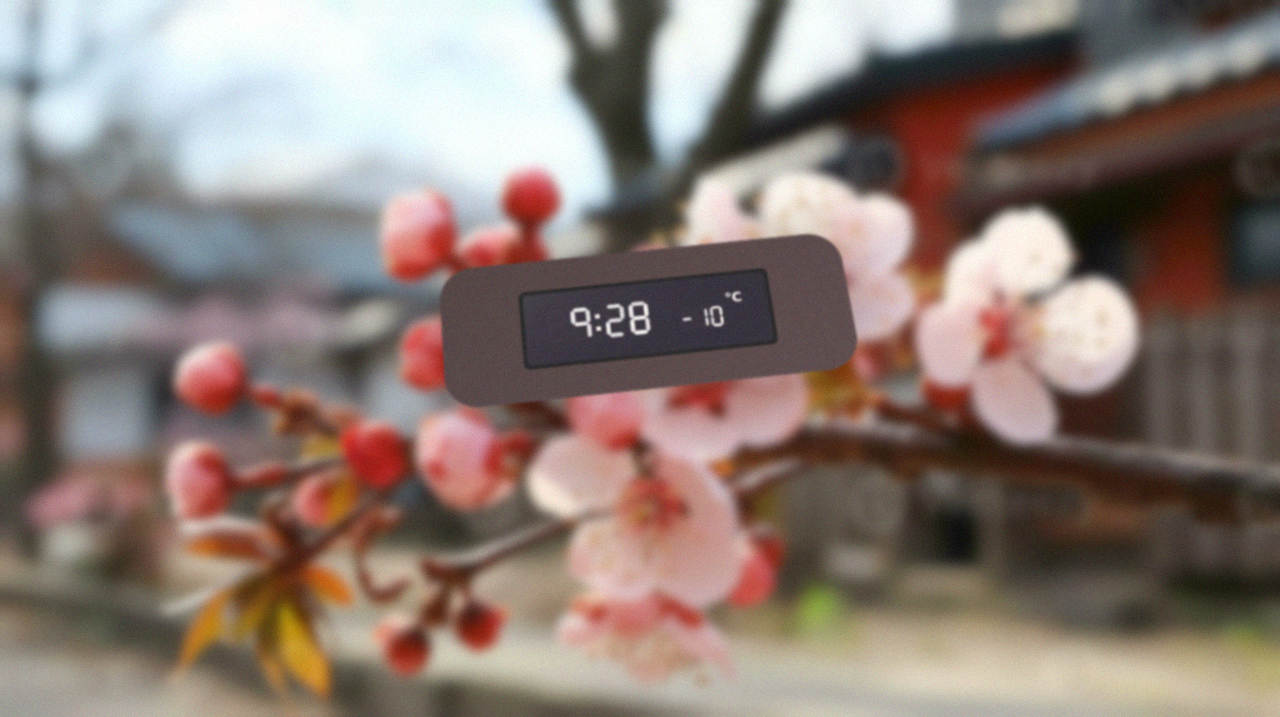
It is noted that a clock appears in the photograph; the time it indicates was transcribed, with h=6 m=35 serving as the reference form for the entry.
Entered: h=9 m=28
